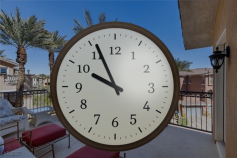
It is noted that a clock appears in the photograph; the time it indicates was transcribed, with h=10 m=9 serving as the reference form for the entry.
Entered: h=9 m=56
